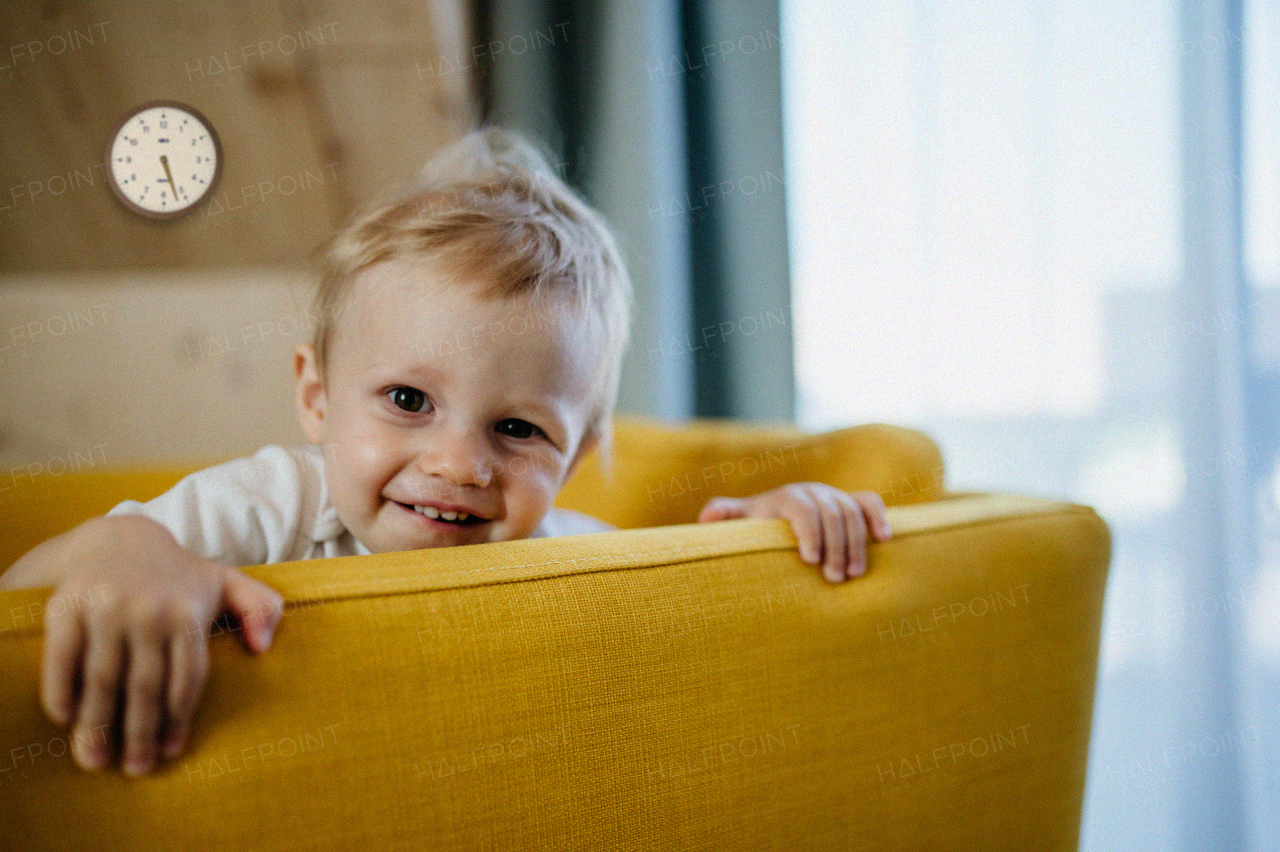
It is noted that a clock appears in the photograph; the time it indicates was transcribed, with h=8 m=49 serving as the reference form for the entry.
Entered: h=5 m=27
